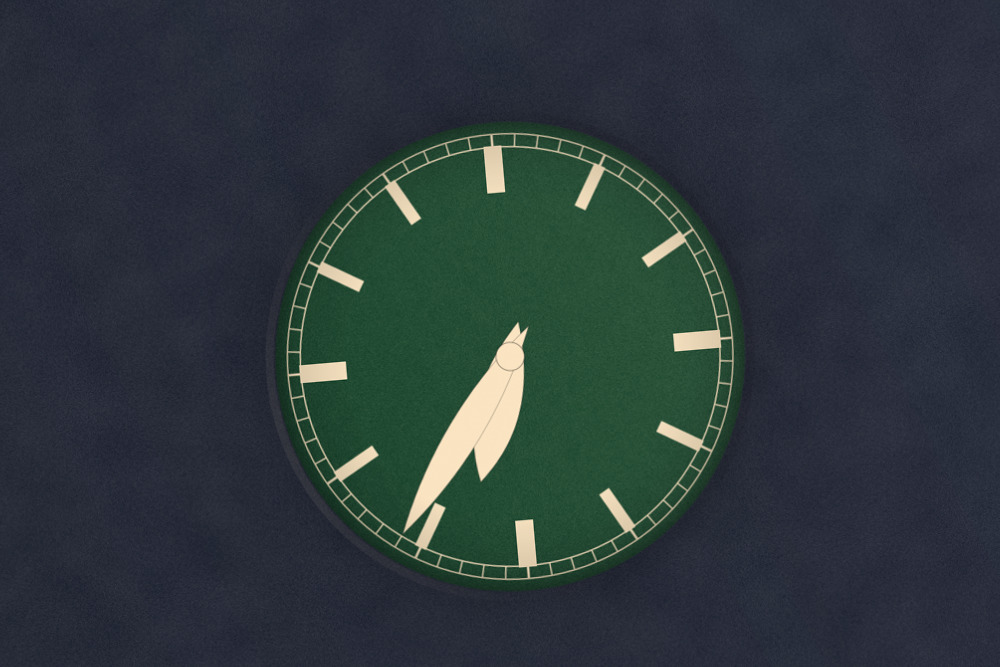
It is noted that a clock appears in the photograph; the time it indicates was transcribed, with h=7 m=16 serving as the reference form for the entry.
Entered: h=6 m=36
